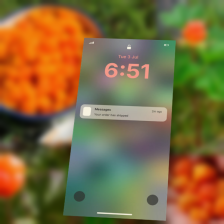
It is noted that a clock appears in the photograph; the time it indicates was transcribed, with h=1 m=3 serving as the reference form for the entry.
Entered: h=6 m=51
